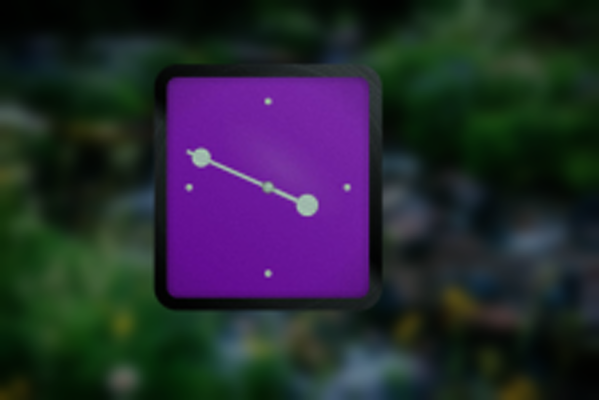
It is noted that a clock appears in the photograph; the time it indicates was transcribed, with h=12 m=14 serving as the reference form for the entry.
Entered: h=3 m=49
